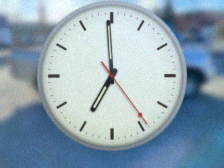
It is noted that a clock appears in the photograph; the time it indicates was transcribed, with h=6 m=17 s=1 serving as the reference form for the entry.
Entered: h=6 m=59 s=24
